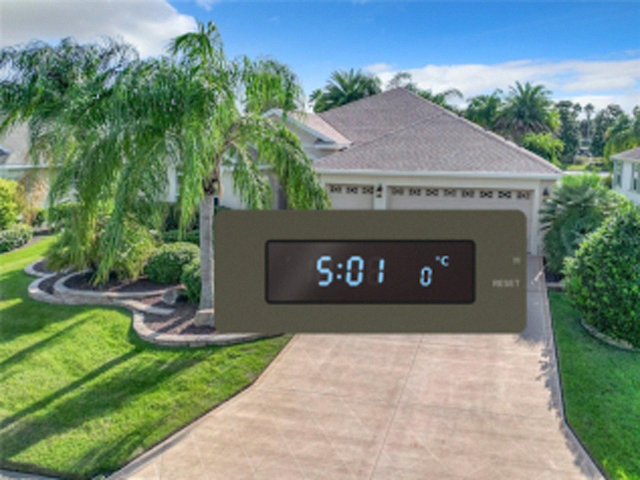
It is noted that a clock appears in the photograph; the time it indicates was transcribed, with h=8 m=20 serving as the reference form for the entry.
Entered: h=5 m=1
